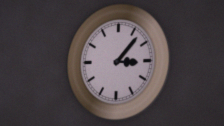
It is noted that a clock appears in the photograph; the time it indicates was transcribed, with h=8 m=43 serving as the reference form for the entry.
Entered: h=3 m=7
